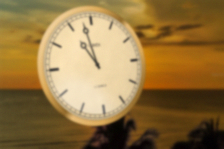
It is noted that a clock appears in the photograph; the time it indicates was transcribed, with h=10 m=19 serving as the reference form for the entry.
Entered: h=10 m=58
